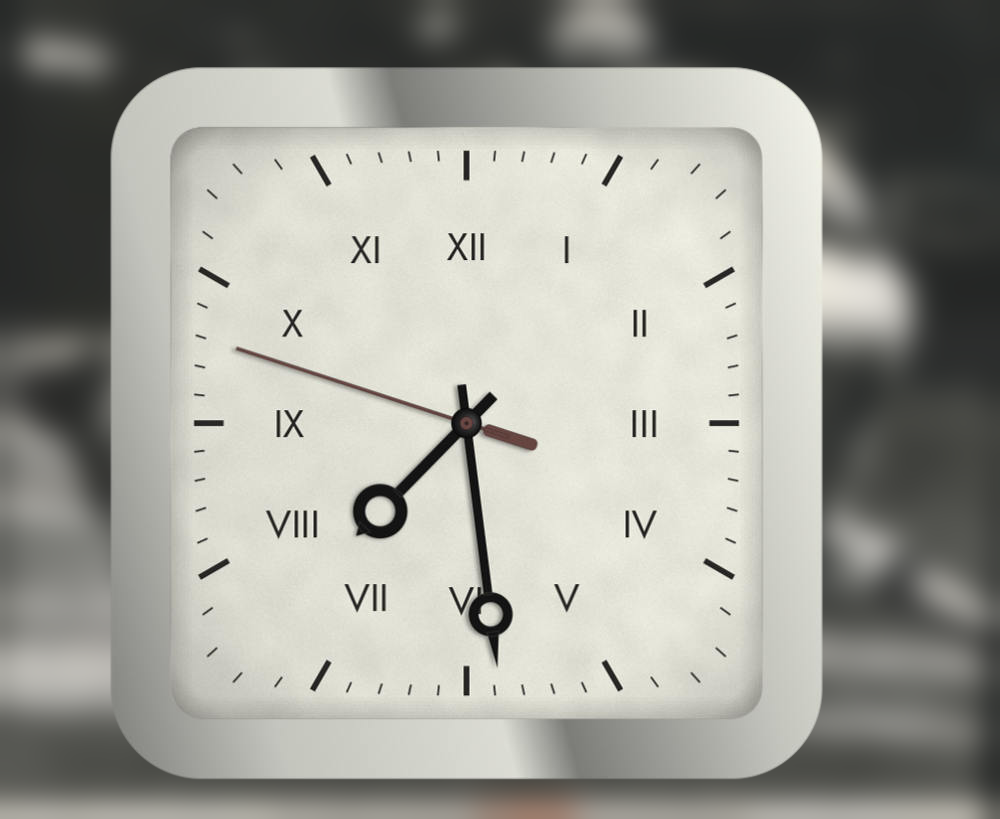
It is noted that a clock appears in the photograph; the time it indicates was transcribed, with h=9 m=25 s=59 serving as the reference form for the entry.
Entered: h=7 m=28 s=48
